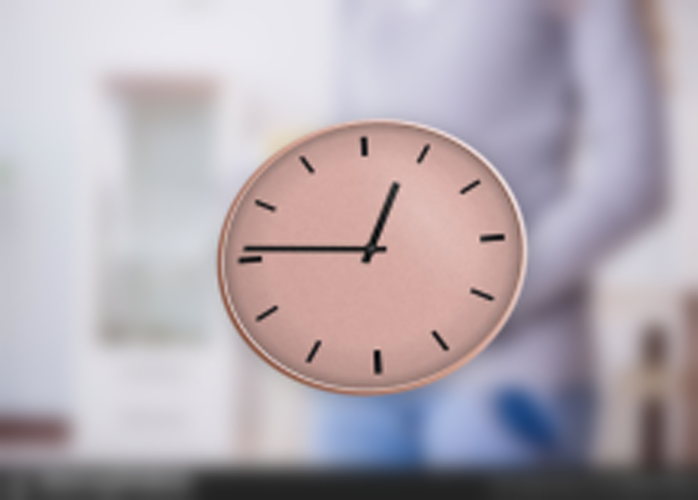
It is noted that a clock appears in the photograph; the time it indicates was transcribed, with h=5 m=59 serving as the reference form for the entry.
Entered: h=12 m=46
